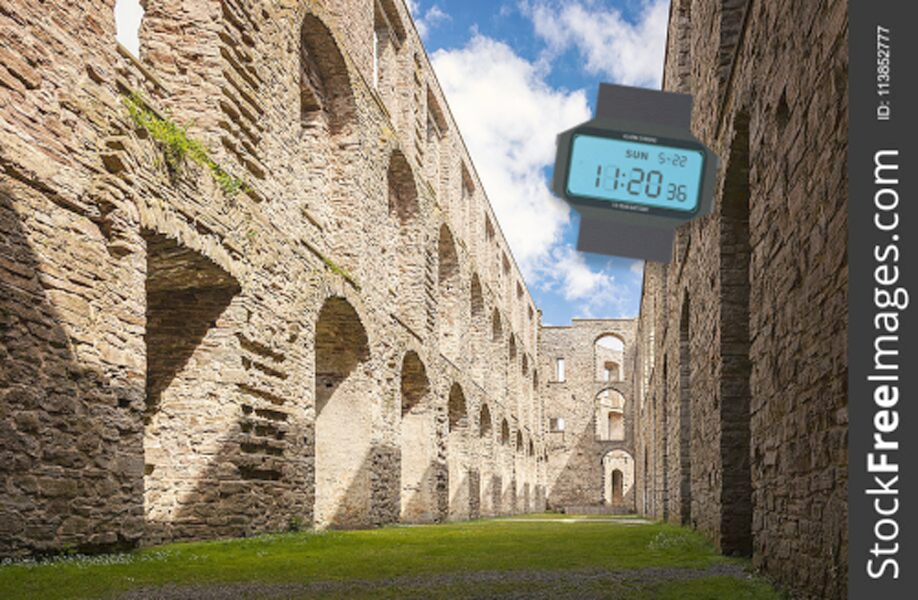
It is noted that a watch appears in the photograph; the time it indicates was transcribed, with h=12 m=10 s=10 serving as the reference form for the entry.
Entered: h=11 m=20 s=36
